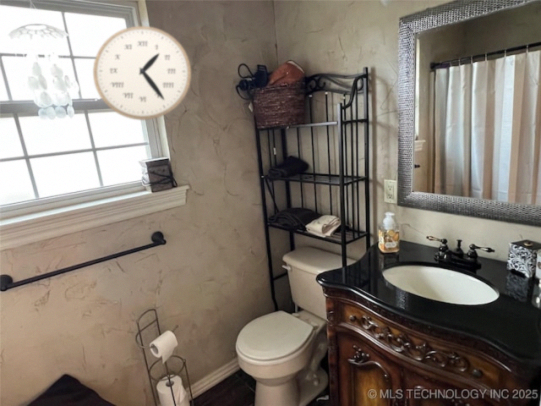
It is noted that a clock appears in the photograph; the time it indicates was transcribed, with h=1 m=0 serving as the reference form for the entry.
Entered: h=1 m=24
